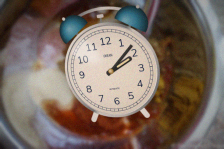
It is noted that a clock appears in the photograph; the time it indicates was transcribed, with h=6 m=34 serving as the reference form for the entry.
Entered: h=2 m=8
